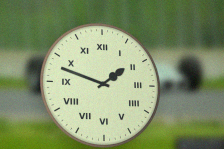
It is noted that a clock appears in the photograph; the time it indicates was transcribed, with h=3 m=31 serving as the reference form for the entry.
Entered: h=1 m=48
